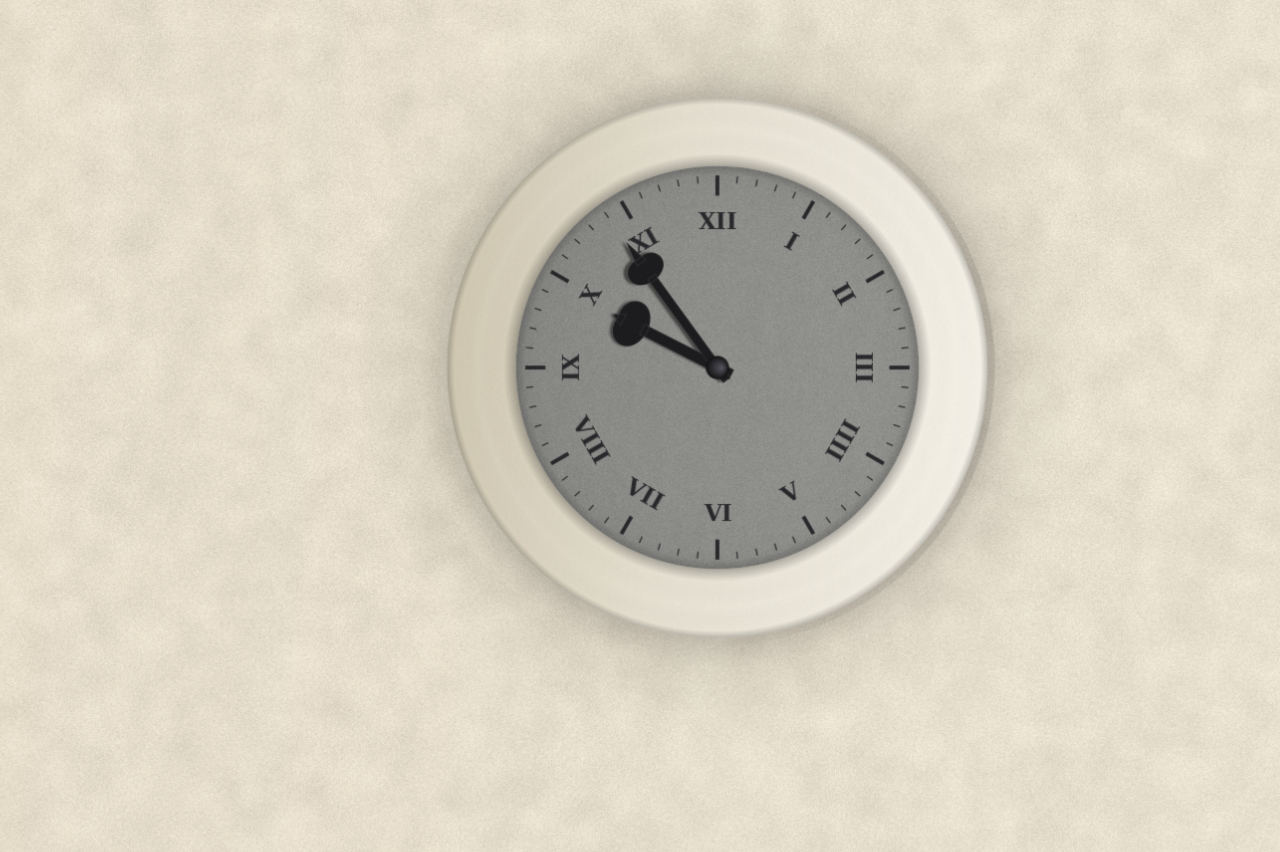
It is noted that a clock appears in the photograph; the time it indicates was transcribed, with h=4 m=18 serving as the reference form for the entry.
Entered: h=9 m=54
